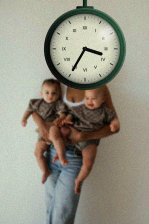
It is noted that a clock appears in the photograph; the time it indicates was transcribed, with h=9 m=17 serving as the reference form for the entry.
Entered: h=3 m=35
